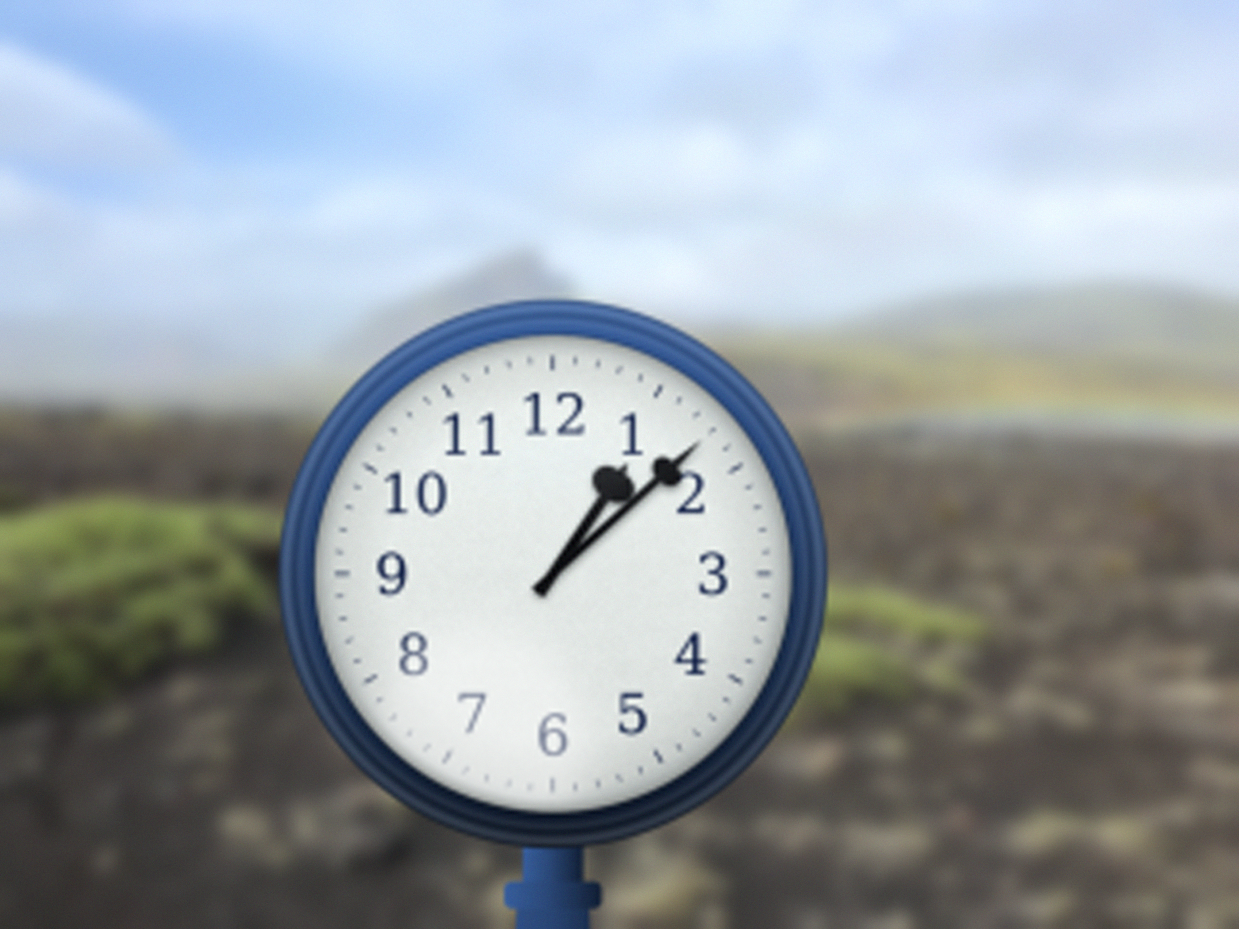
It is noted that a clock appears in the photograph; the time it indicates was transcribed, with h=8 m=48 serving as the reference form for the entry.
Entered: h=1 m=8
